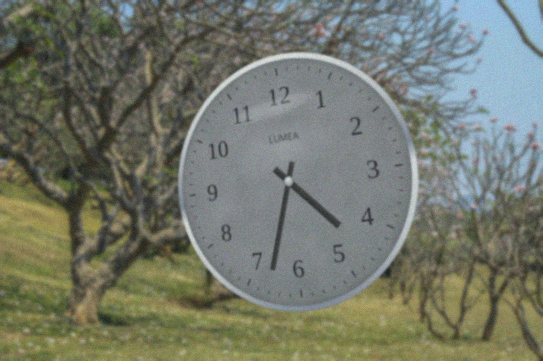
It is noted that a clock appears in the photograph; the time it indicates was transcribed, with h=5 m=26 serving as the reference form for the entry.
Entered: h=4 m=33
